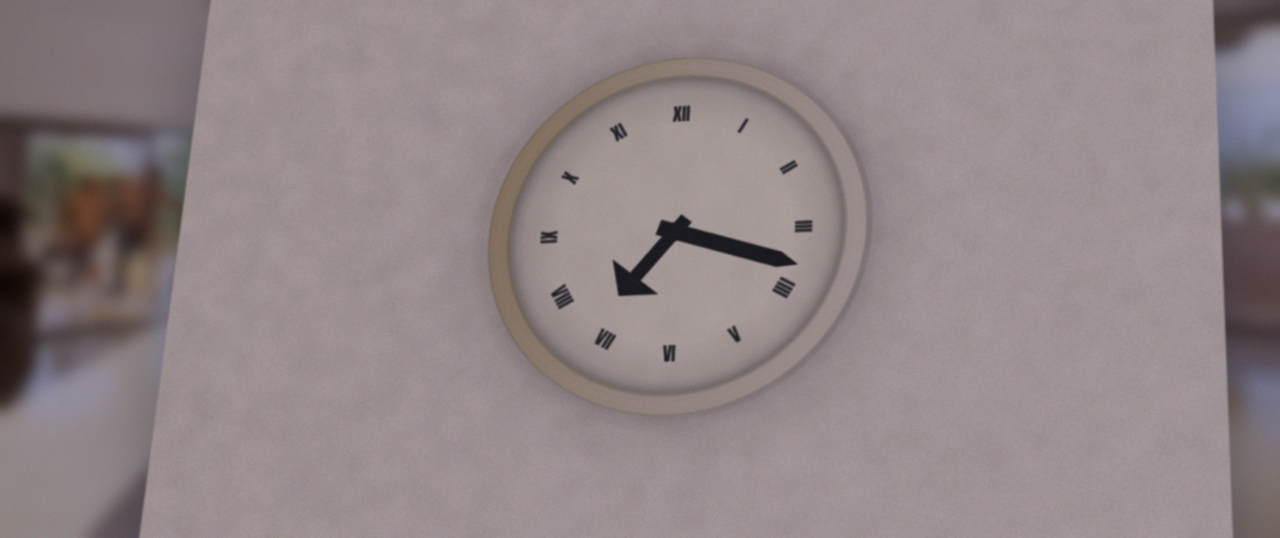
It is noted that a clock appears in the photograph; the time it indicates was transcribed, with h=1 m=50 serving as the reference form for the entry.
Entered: h=7 m=18
